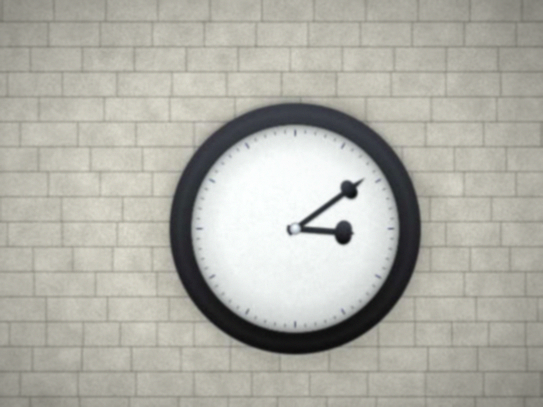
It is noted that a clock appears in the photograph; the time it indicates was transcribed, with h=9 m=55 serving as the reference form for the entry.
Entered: h=3 m=9
